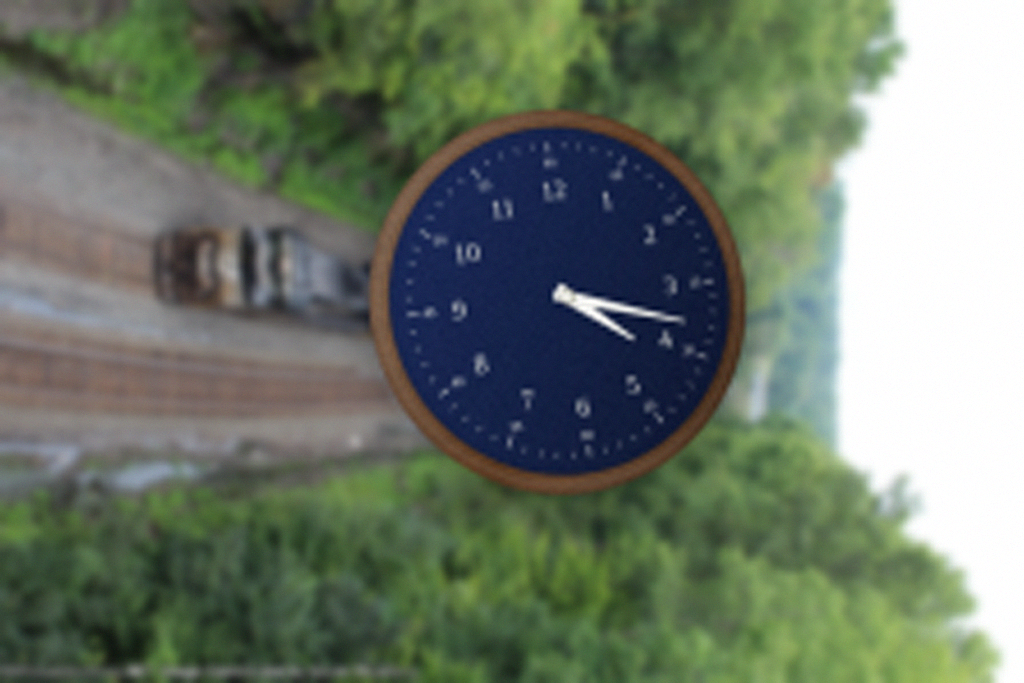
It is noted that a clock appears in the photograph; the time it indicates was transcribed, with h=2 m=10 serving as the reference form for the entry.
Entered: h=4 m=18
